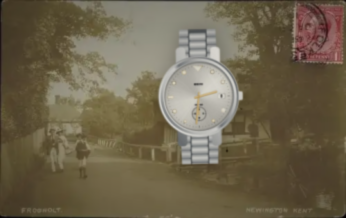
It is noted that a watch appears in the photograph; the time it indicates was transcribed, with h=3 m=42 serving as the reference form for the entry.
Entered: h=2 m=31
